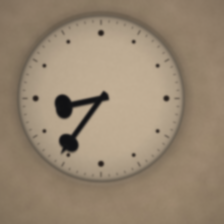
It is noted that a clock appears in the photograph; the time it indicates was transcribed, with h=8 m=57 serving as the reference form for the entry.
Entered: h=8 m=36
